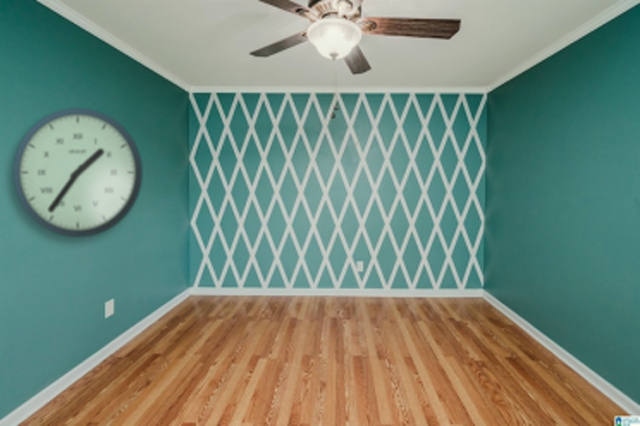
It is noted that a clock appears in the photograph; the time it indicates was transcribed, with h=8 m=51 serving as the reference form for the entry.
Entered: h=1 m=36
